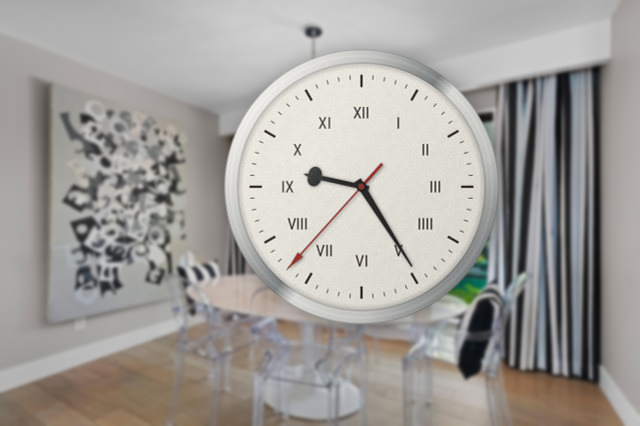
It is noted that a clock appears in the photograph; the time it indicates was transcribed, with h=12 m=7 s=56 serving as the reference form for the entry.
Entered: h=9 m=24 s=37
